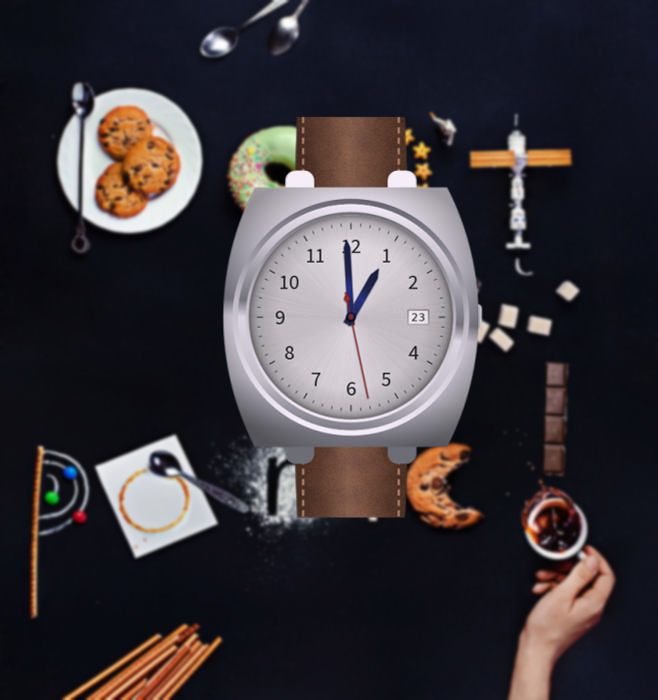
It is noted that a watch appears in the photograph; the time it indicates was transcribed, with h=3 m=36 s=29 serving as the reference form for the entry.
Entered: h=12 m=59 s=28
